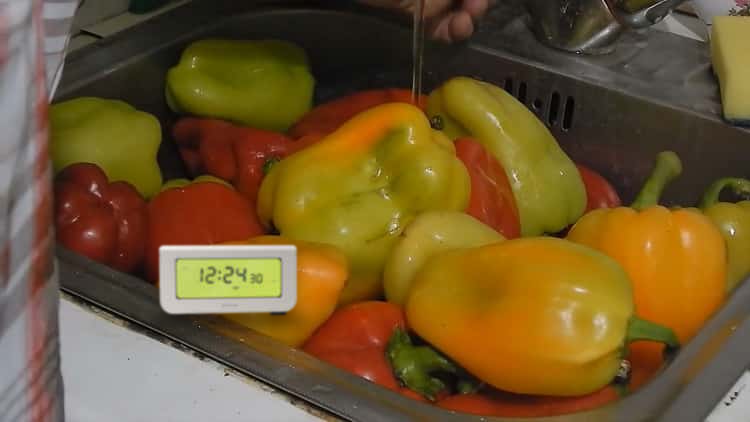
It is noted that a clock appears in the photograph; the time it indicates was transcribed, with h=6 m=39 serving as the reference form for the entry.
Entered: h=12 m=24
